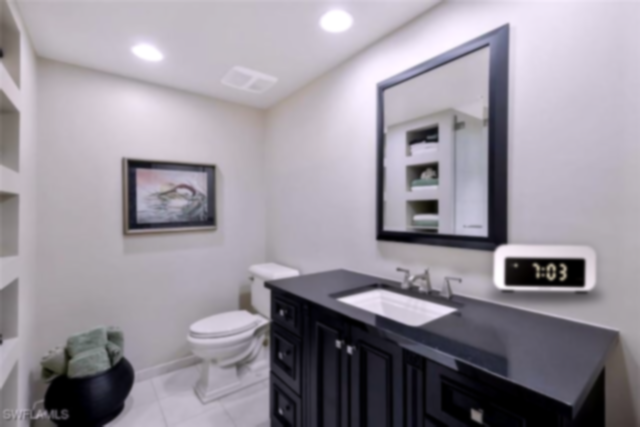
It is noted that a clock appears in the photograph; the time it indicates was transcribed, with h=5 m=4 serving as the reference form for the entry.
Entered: h=7 m=3
